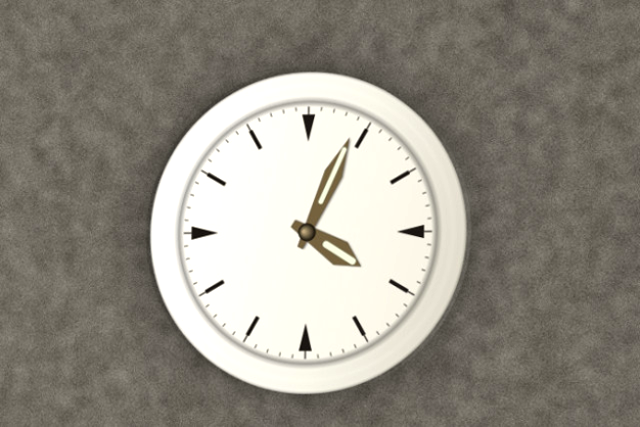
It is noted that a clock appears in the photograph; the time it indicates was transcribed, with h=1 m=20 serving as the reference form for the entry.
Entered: h=4 m=4
